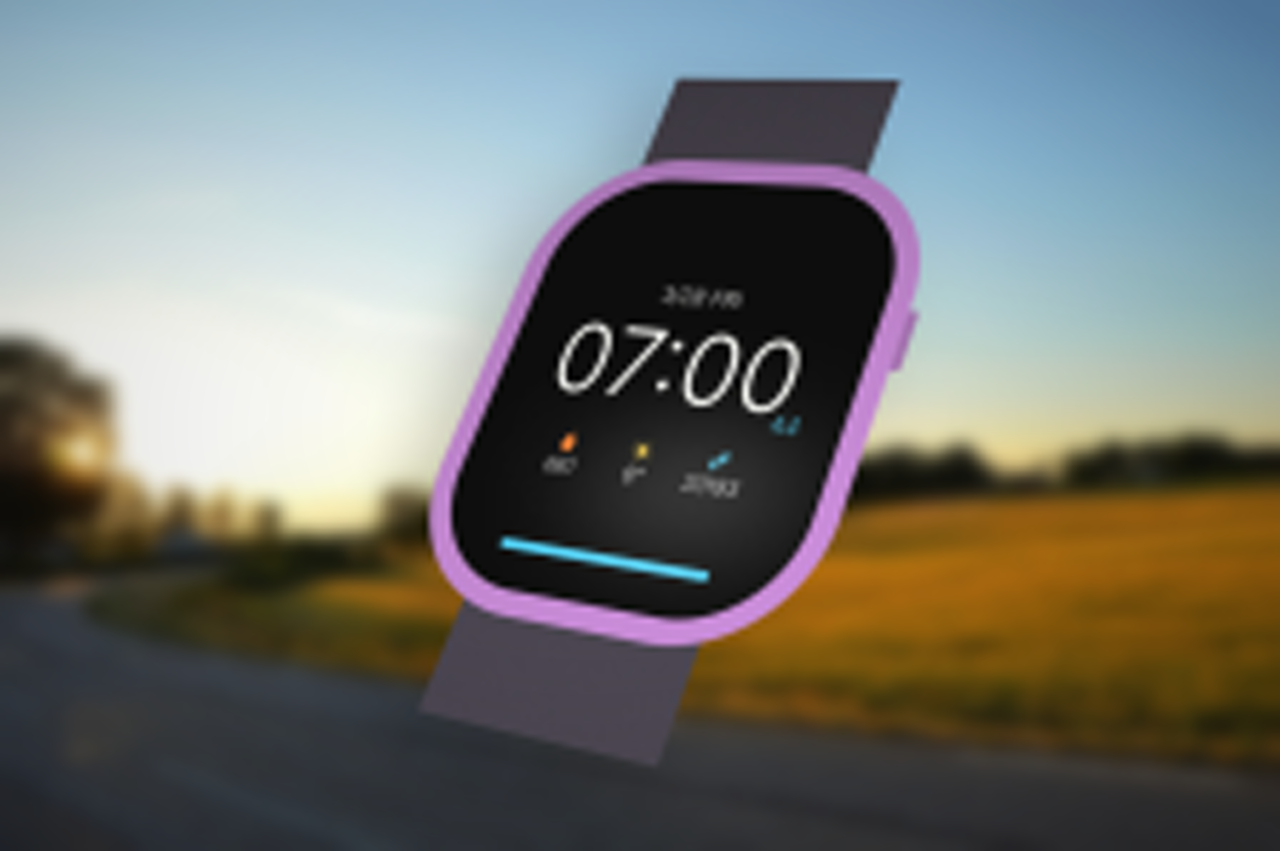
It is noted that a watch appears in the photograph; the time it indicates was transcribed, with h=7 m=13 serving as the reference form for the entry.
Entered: h=7 m=0
